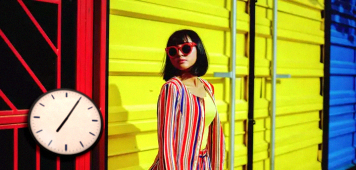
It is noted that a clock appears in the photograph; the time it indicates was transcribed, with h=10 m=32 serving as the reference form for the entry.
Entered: h=7 m=5
